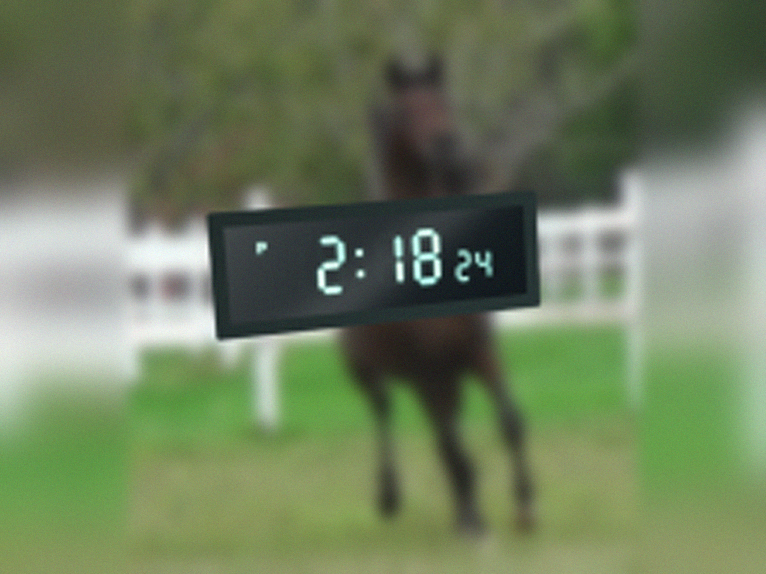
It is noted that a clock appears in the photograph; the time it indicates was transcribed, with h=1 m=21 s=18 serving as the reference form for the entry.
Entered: h=2 m=18 s=24
